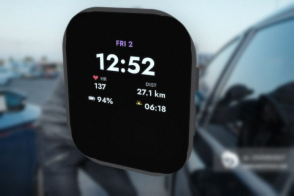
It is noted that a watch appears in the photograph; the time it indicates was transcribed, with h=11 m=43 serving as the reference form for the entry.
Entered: h=12 m=52
